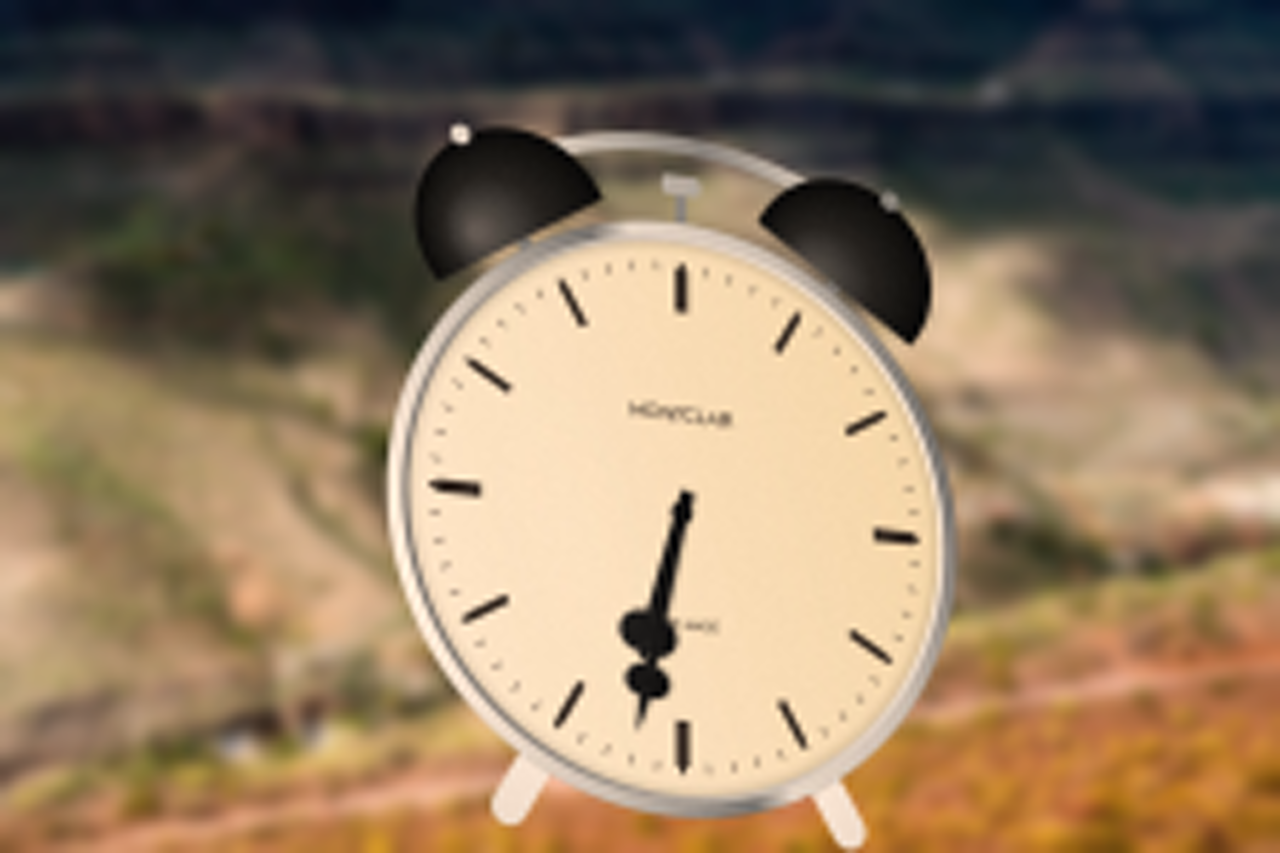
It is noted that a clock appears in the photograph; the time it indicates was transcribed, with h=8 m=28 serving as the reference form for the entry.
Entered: h=6 m=32
